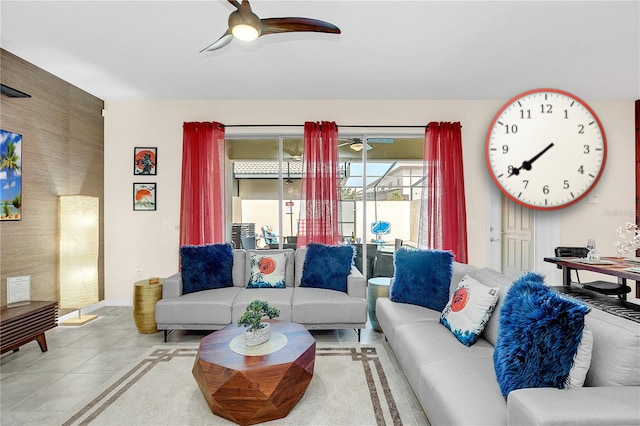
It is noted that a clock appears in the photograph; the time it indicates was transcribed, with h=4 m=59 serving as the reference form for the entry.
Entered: h=7 m=39
